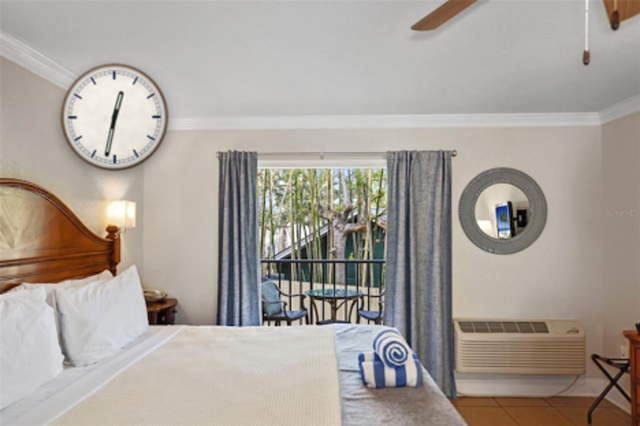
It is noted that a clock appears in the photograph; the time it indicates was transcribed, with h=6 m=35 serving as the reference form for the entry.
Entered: h=12 m=32
